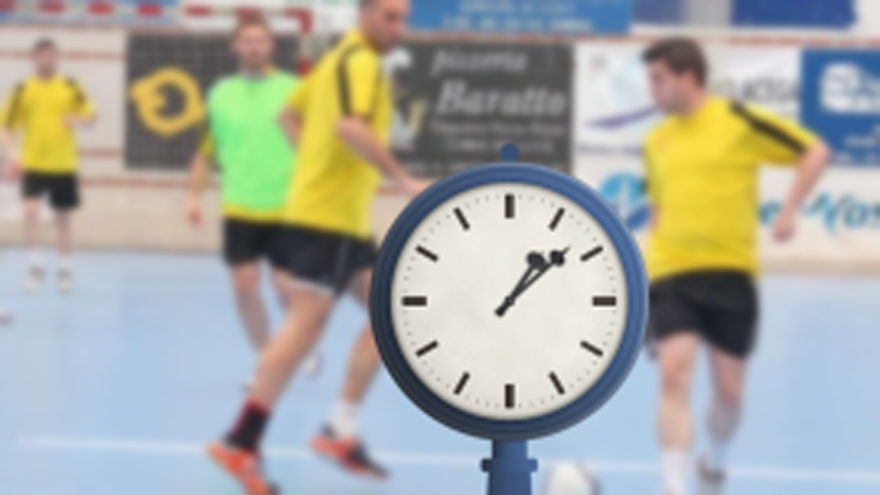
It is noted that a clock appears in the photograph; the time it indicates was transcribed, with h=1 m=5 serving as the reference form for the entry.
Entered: h=1 m=8
